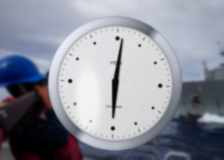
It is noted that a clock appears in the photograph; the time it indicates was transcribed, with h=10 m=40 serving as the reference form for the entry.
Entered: h=6 m=1
